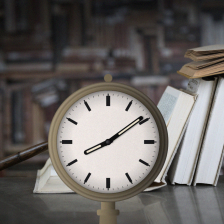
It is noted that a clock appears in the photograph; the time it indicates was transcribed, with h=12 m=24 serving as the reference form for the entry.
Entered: h=8 m=9
